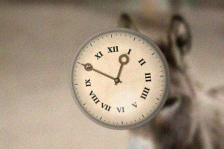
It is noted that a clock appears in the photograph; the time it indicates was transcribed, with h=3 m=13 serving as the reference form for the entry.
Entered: h=12 m=50
